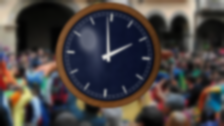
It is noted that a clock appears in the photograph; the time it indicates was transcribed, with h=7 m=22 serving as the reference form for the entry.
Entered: h=1 m=59
